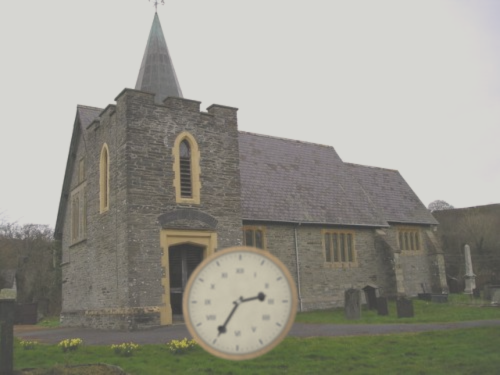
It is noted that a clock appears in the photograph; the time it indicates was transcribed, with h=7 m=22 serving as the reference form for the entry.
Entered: h=2 m=35
